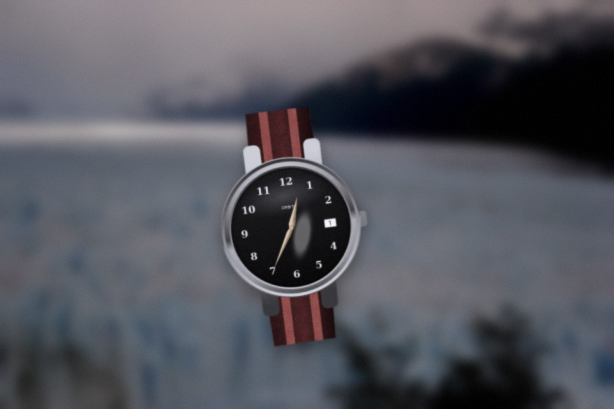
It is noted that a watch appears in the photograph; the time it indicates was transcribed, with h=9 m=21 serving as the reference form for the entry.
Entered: h=12 m=35
